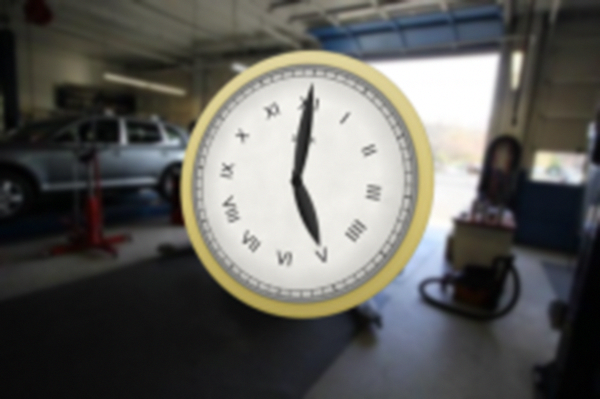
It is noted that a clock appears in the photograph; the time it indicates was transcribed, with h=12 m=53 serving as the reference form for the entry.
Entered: h=5 m=0
